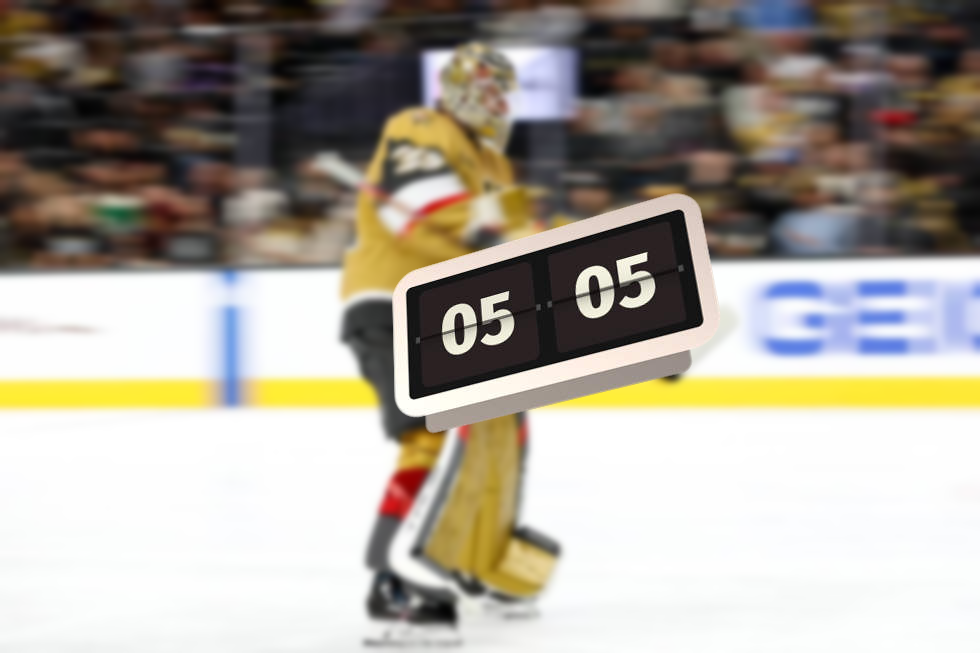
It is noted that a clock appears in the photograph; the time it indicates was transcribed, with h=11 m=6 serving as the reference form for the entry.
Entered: h=5 m=5
